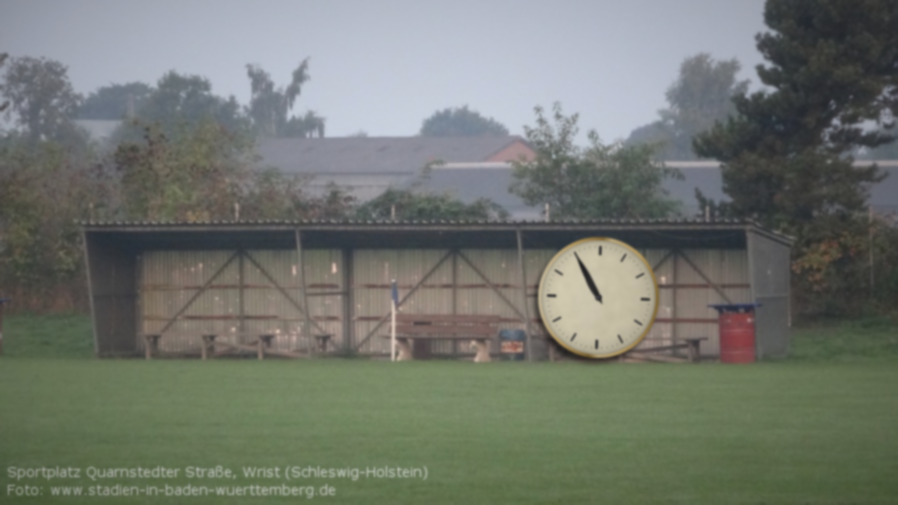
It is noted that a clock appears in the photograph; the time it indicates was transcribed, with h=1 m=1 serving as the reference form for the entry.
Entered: h=10 m=55
